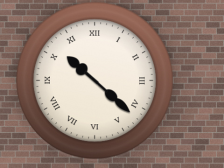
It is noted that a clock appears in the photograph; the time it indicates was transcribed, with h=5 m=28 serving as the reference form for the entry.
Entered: h=10 m=22
